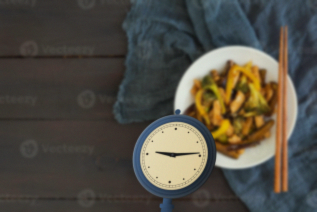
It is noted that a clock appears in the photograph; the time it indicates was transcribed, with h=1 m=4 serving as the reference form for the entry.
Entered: h=9 m=14
